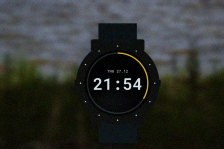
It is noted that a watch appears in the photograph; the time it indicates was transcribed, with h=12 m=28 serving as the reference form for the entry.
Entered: h=21 m=54
